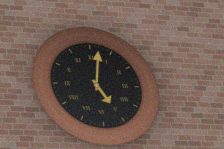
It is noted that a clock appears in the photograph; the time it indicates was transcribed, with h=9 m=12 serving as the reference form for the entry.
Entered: h=5 m=2
